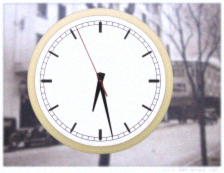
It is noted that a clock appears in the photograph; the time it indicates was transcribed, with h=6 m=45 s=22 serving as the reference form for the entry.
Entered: h=6 m=27 s=56
